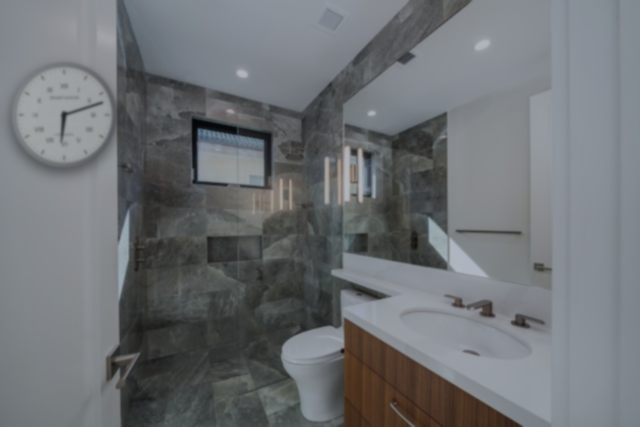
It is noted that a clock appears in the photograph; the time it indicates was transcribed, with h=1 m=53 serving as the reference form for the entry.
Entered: h=6 m=12
